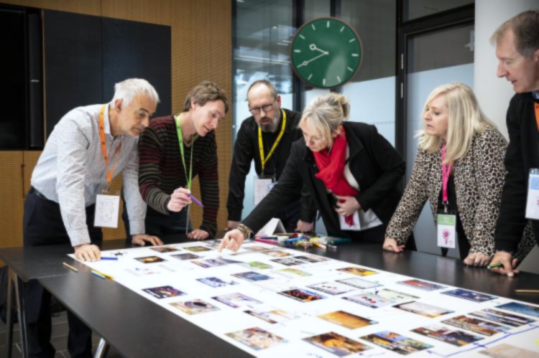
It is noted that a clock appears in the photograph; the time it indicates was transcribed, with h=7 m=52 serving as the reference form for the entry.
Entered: h=9 m=40
